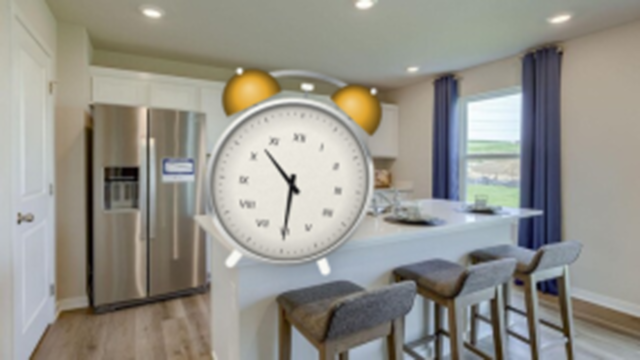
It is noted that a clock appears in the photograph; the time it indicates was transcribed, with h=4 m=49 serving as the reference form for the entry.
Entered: h=10 m=30
